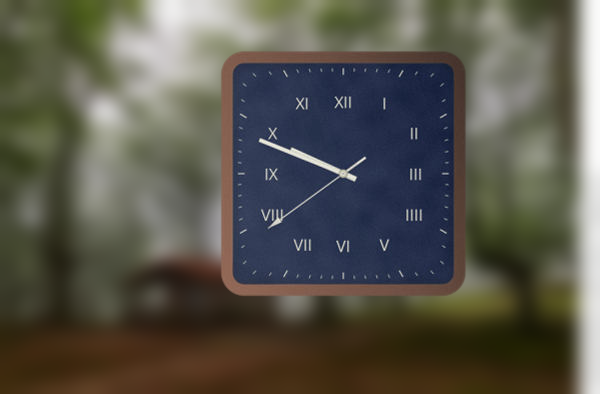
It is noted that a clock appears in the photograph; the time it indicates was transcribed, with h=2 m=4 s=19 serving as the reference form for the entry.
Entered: h=9 m=48 s=39
